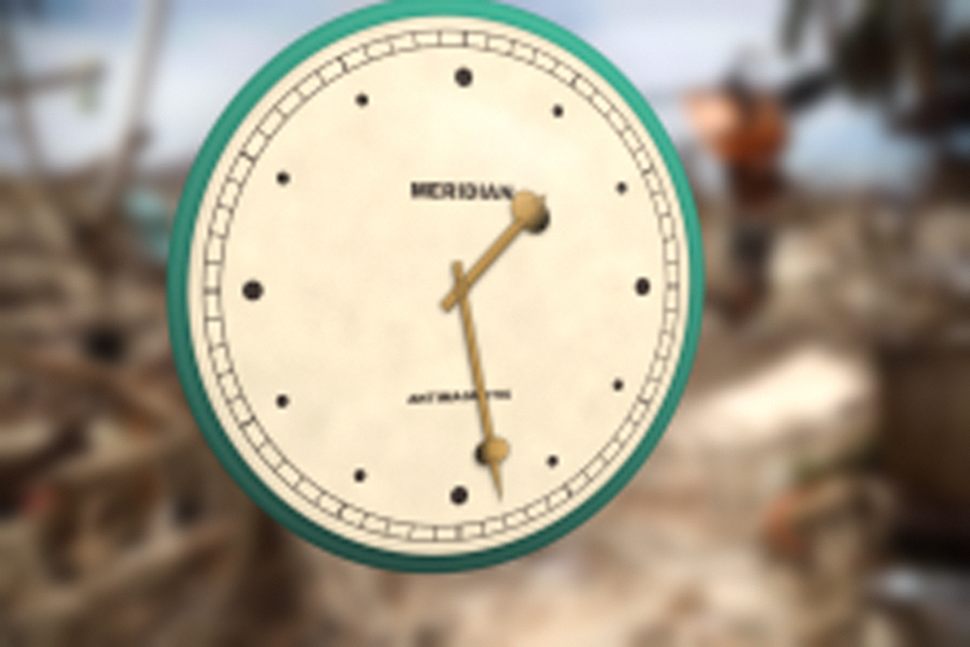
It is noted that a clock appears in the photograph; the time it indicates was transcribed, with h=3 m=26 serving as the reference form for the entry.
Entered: h=1 m=28
